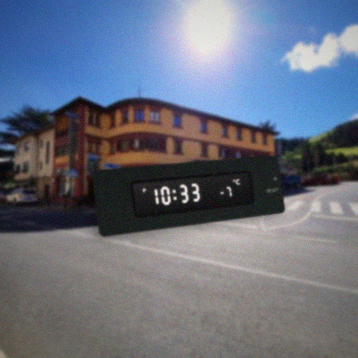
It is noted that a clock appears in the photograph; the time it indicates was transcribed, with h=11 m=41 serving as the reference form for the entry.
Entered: h=10 m=33
